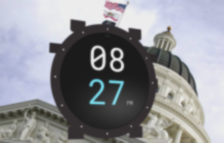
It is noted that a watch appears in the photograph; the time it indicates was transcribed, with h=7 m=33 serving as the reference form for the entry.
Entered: h=8 m=27
